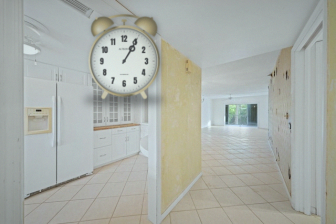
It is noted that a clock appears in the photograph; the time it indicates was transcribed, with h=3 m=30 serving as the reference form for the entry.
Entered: h=1 m=5
